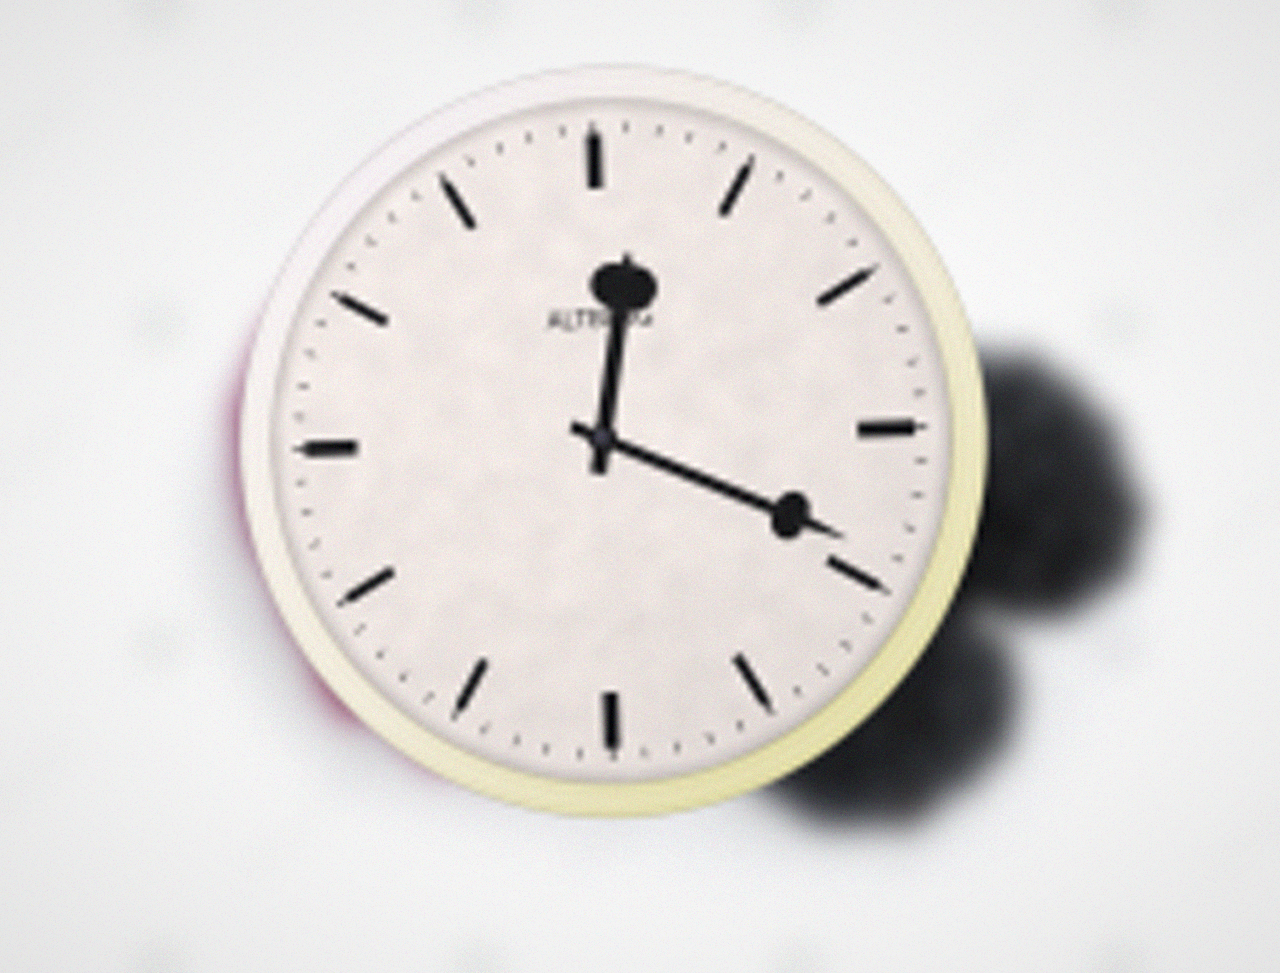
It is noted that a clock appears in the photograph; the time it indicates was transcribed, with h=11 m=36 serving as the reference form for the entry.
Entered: h=12 m=19
